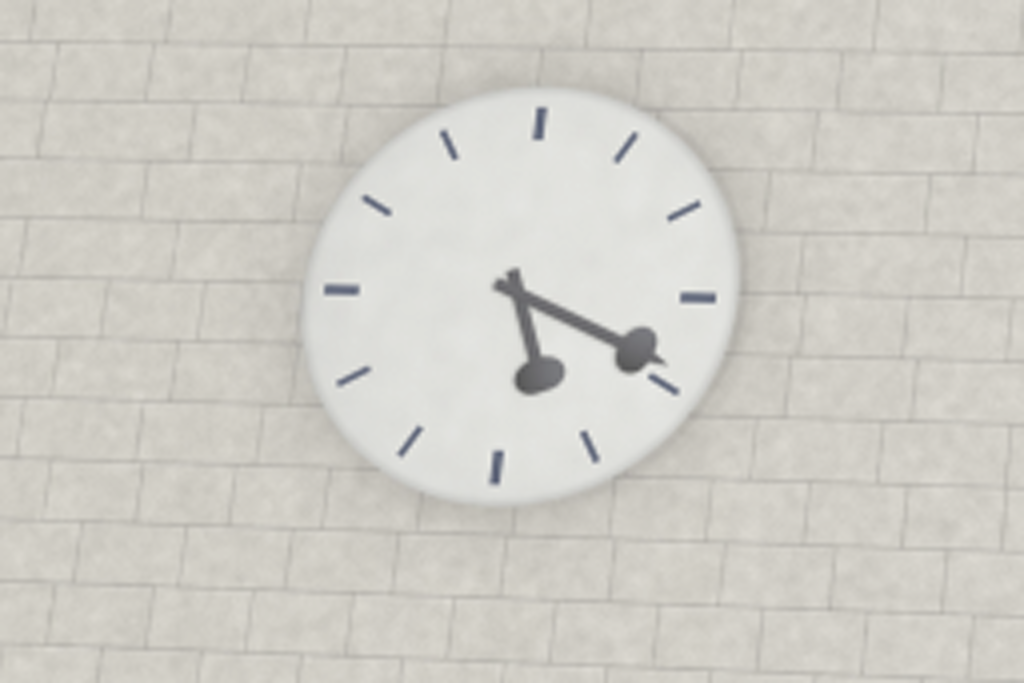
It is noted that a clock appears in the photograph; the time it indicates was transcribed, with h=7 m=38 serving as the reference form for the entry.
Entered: h=5 m=19
